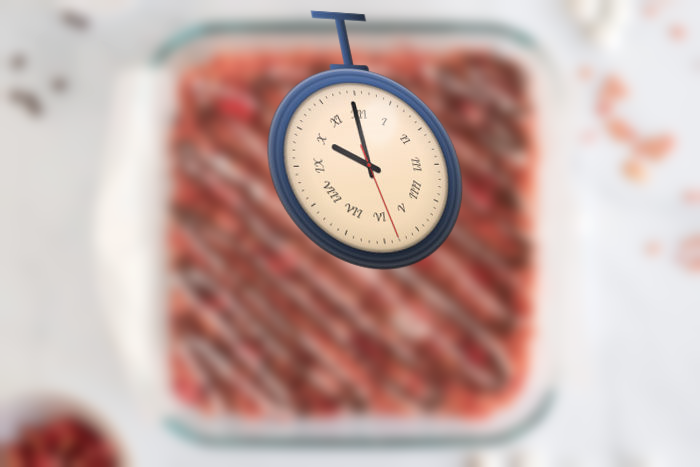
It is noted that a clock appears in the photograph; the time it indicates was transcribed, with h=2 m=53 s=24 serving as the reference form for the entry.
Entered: h=9 m=59 s=28
